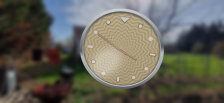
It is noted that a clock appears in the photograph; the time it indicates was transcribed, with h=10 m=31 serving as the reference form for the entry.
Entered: h=3 m=50
